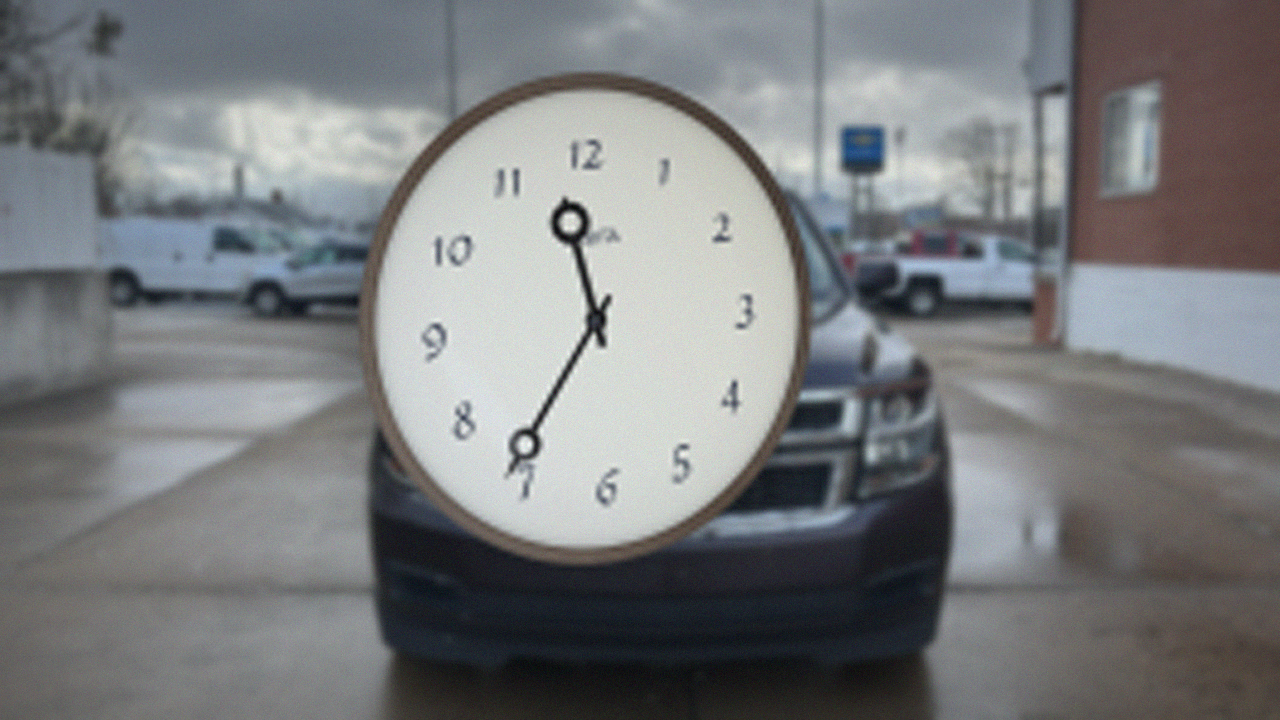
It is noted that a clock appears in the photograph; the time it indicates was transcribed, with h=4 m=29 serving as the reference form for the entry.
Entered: h=11 m=36
